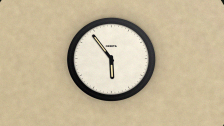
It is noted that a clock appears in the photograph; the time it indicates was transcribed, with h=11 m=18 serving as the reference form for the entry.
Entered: h=5 m=54
